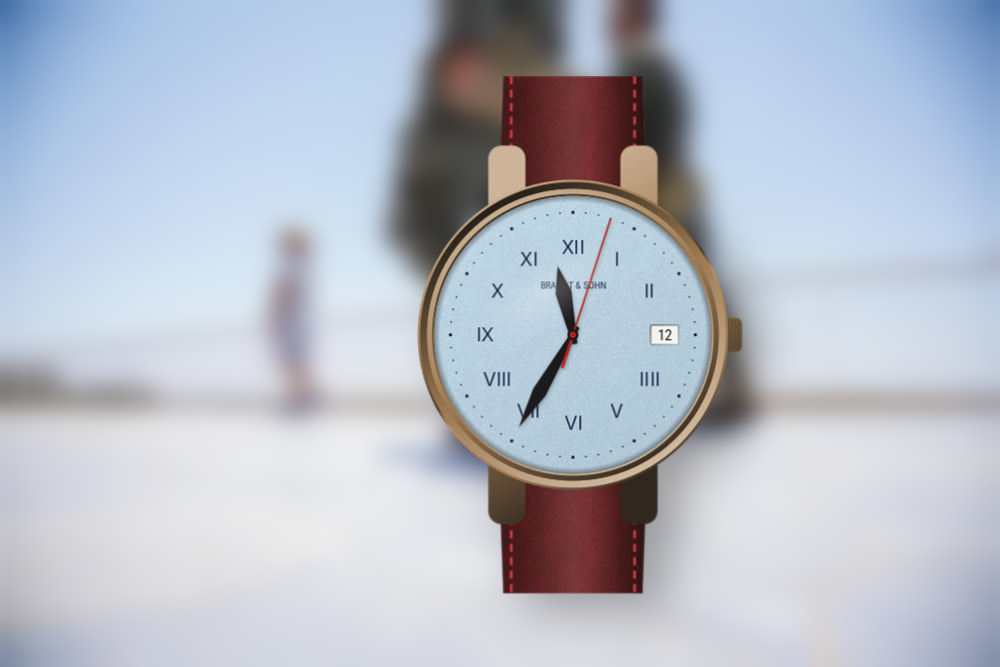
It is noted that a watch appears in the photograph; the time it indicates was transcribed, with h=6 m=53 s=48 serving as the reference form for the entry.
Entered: h=11 m=35 s=3
